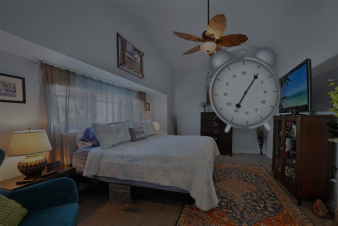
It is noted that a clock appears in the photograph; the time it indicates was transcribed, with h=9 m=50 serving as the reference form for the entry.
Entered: h=7 m=6
